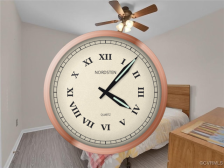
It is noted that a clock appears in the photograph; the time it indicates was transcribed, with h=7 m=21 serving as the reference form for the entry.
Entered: h=4 m=7
